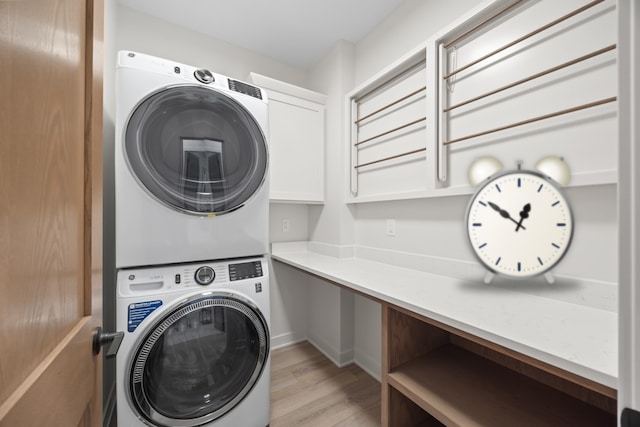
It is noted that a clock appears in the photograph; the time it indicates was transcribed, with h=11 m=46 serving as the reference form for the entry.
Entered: h=12 m=51
